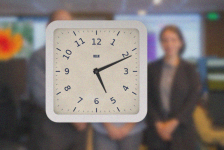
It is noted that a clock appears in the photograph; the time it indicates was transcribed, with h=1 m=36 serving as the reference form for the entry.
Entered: h=5 m=11
